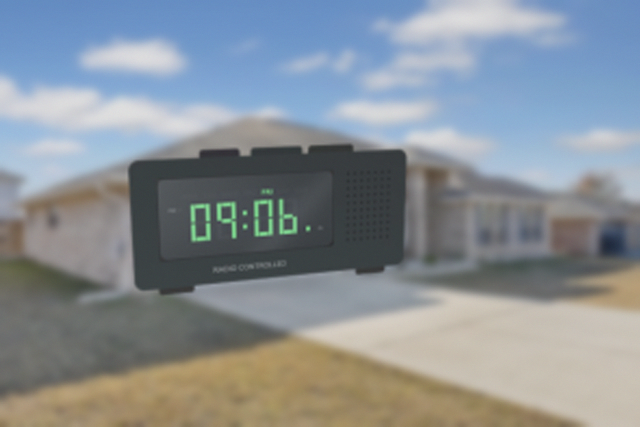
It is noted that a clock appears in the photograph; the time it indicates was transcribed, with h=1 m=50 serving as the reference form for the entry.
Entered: h=9 m=6
